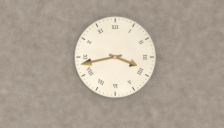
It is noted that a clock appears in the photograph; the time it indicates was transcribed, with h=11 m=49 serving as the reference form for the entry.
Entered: h=3 m=43
